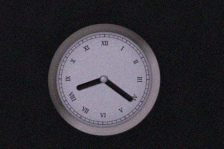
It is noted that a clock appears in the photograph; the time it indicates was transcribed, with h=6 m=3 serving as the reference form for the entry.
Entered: h=8 m=21
